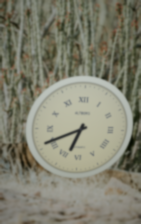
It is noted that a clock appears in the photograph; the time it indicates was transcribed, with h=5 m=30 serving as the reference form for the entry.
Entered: h=6 m=41
